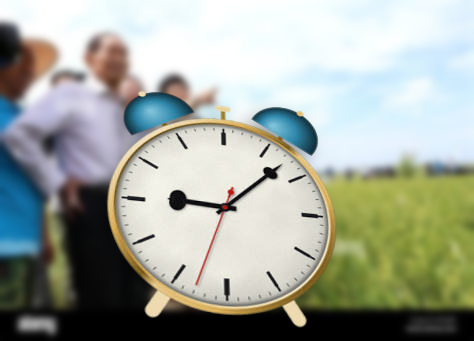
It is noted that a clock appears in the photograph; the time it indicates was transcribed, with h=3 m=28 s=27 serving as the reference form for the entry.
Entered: h=9 m=7 s=33
